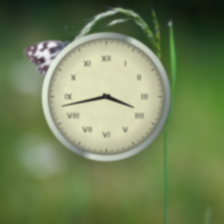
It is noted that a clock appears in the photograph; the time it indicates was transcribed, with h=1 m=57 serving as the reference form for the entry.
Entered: h=3 m=43
